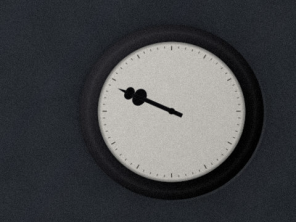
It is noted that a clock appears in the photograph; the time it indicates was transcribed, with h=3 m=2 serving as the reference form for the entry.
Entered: h=9 m=49
